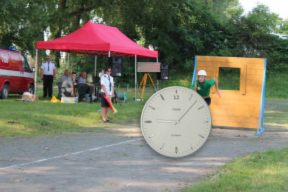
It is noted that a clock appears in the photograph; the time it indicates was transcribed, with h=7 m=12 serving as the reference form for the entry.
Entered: h=9 m=7
